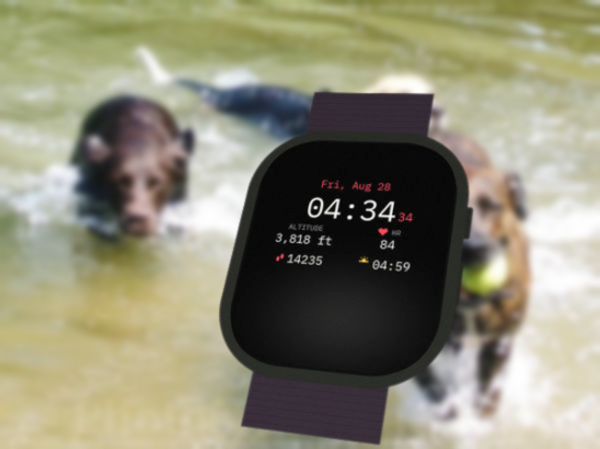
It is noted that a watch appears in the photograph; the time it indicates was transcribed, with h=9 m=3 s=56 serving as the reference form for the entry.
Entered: h=4 m=34 s=34
